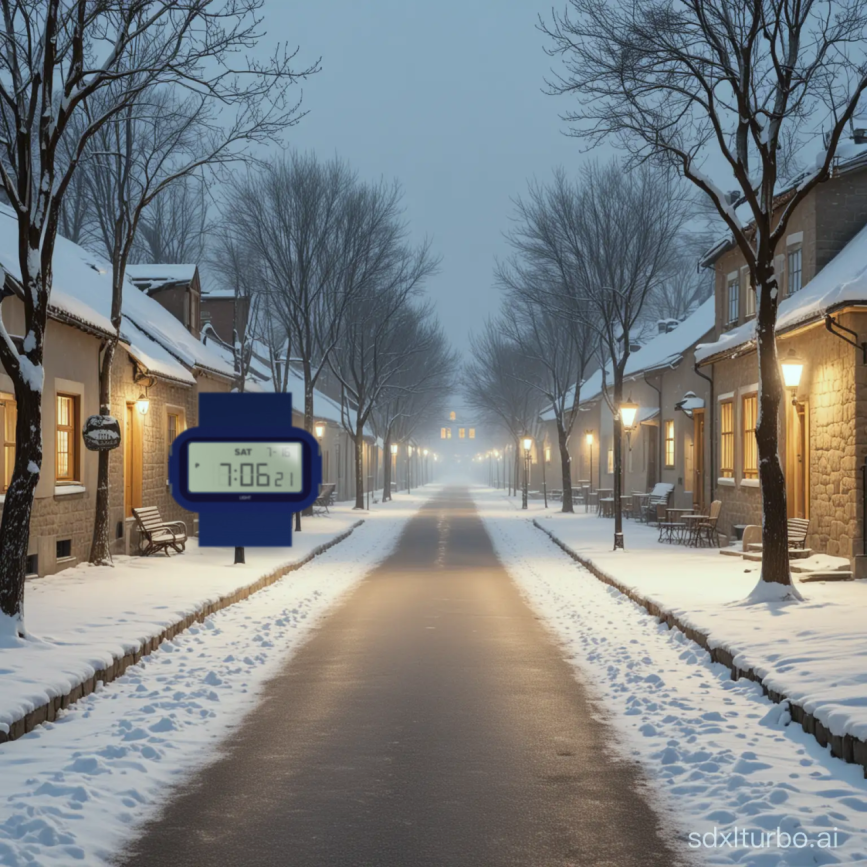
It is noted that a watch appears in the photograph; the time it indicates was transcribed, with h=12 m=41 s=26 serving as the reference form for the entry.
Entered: h=7 m=6 s=21
